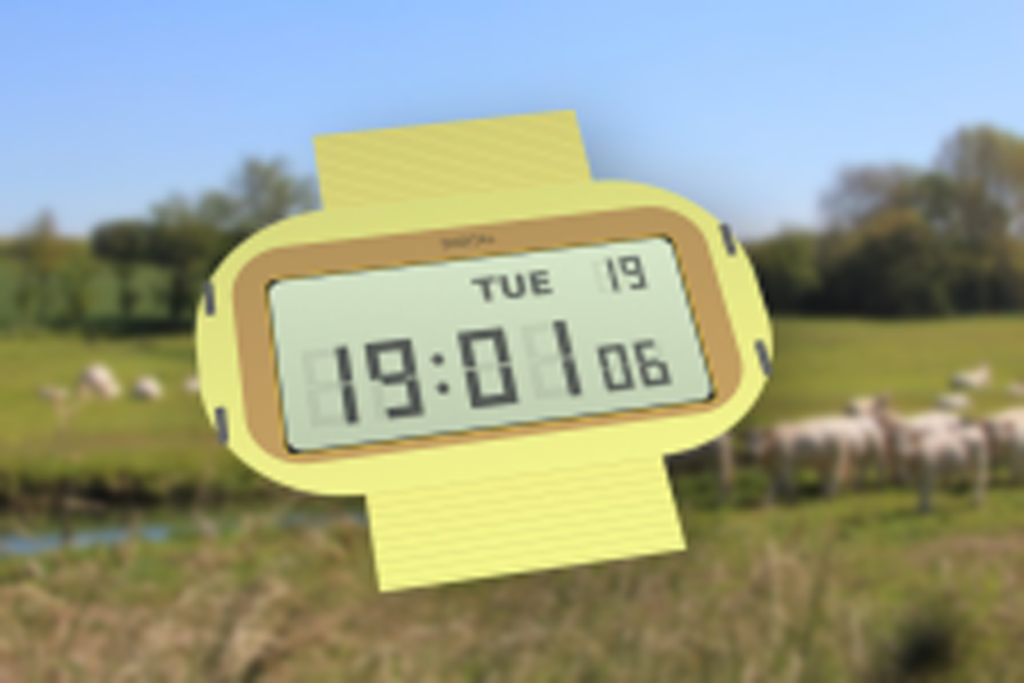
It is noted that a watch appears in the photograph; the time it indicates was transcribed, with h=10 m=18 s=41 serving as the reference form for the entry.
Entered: h=19 m=1 s=6
